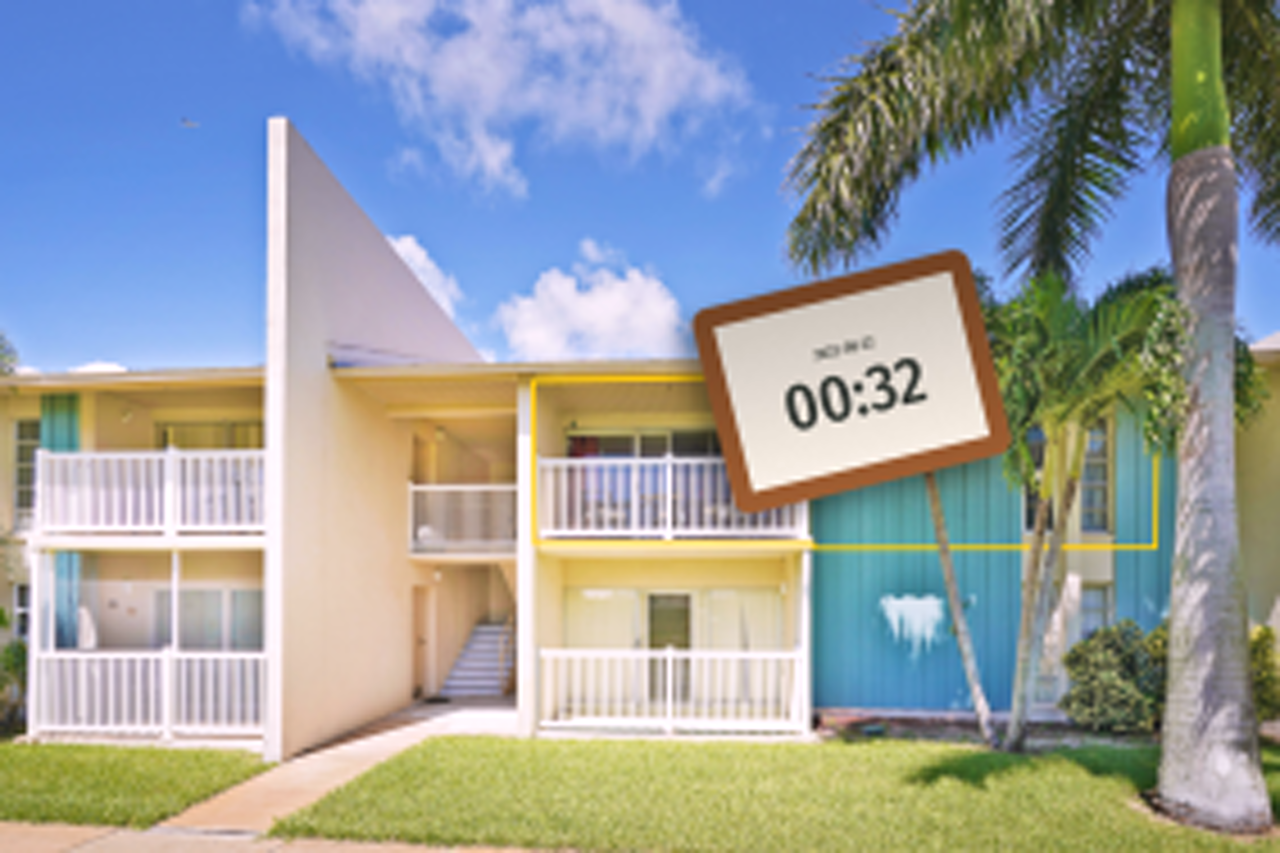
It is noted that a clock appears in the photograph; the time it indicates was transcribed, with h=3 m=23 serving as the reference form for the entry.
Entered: h=0 m=32
